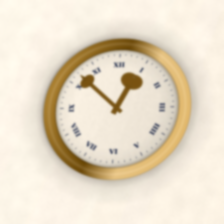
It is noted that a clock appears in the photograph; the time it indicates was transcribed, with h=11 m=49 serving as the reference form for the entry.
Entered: h=12 m=52
